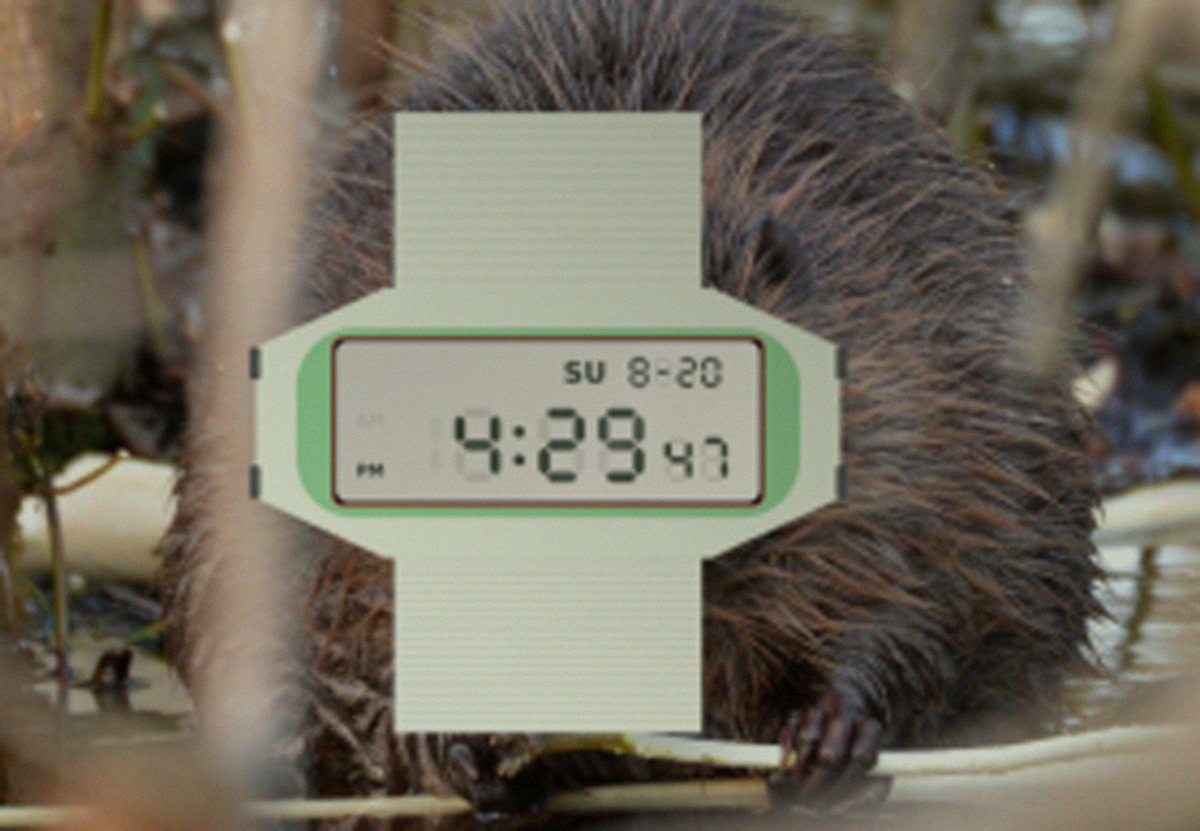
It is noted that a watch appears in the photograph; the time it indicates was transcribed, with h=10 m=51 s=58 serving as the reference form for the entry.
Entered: h=4 m=29 s=47
